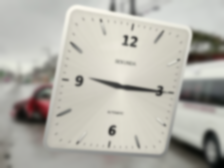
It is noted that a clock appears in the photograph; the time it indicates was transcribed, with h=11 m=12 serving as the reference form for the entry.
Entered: h=9 m=15
